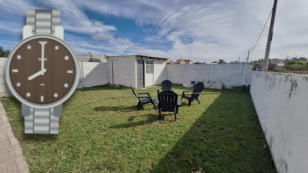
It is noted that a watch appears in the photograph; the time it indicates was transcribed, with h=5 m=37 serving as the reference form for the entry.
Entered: h=8 m=0
